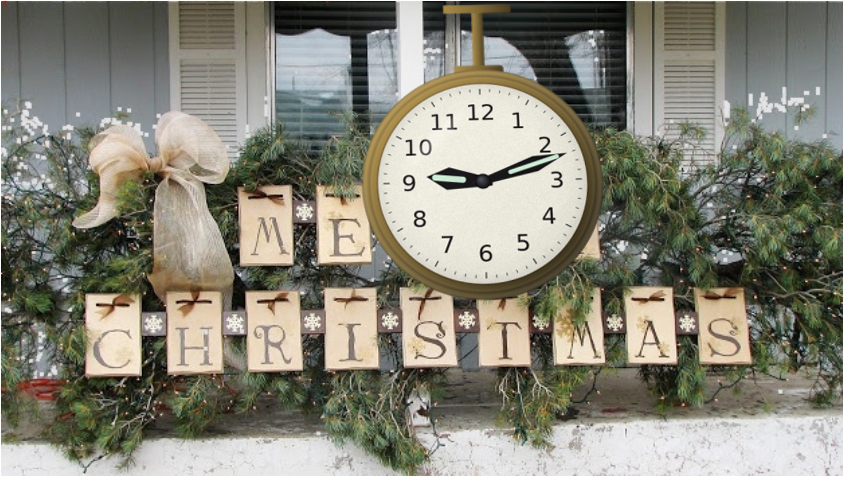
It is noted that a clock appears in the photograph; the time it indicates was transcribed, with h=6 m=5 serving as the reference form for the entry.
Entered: h=9 m=12
